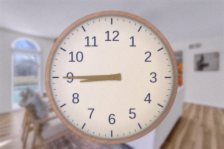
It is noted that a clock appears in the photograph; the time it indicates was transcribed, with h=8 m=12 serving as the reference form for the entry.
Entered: h=8 m=45
